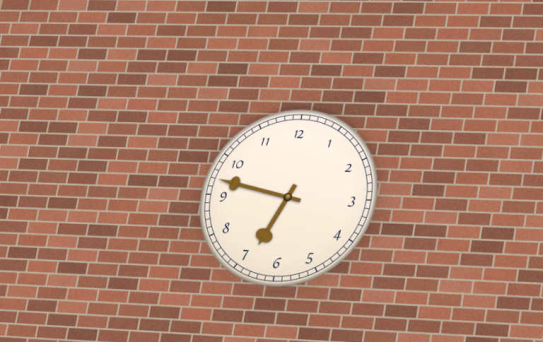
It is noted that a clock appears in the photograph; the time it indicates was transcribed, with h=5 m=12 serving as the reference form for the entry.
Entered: h=6 m=47
